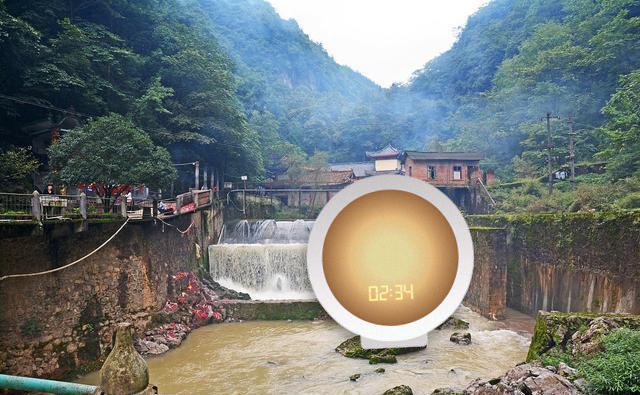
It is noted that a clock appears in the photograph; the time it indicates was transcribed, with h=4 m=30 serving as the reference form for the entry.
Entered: h=2 m=34
